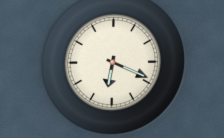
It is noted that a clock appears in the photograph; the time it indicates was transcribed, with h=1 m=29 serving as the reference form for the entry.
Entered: h=6 m=19
